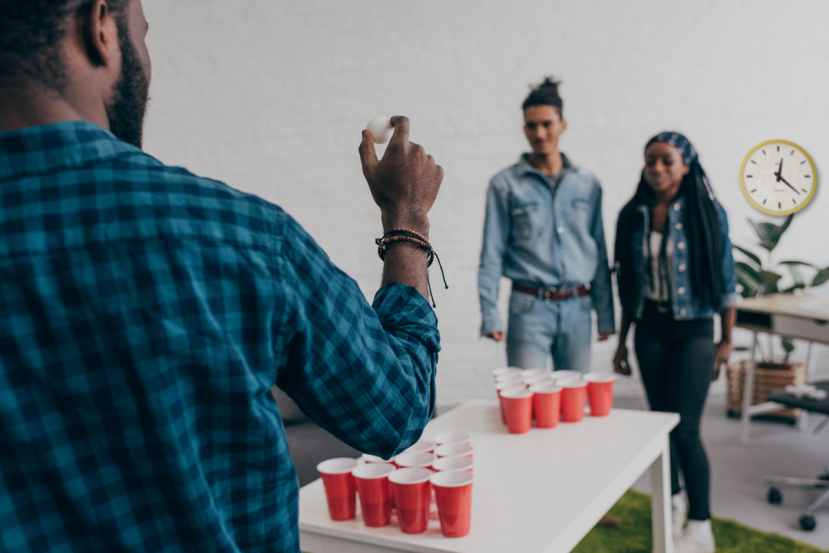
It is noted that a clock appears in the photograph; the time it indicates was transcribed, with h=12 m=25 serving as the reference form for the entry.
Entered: h=12 m=22
